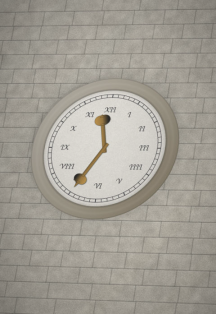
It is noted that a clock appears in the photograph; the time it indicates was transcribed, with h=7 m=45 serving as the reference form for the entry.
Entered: h=11 m=35
